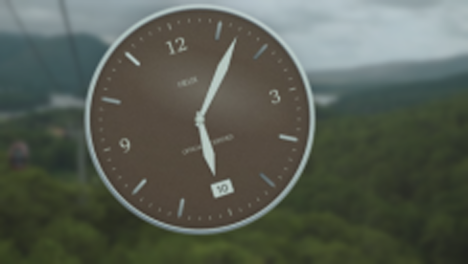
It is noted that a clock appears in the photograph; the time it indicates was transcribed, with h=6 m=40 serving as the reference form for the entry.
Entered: h=6 m=7
